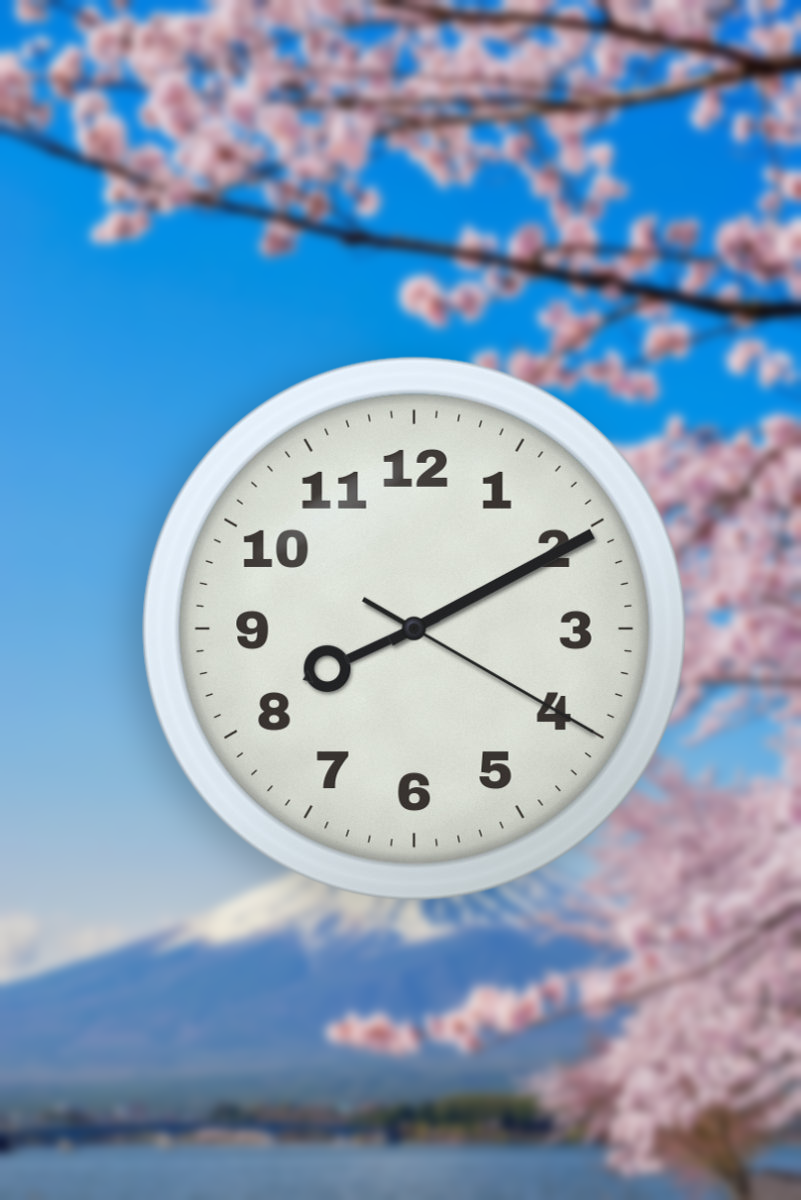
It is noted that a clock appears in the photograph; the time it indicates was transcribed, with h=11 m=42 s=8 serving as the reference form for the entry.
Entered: h=8 m=10 s=20
